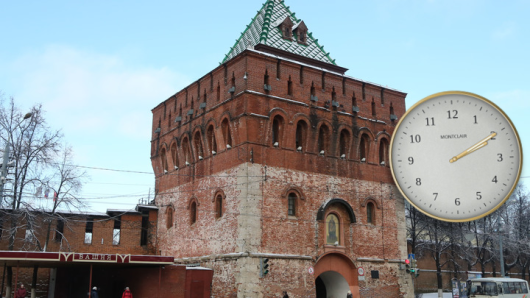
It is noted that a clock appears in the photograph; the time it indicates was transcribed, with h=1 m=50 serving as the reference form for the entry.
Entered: h=2 m=10
